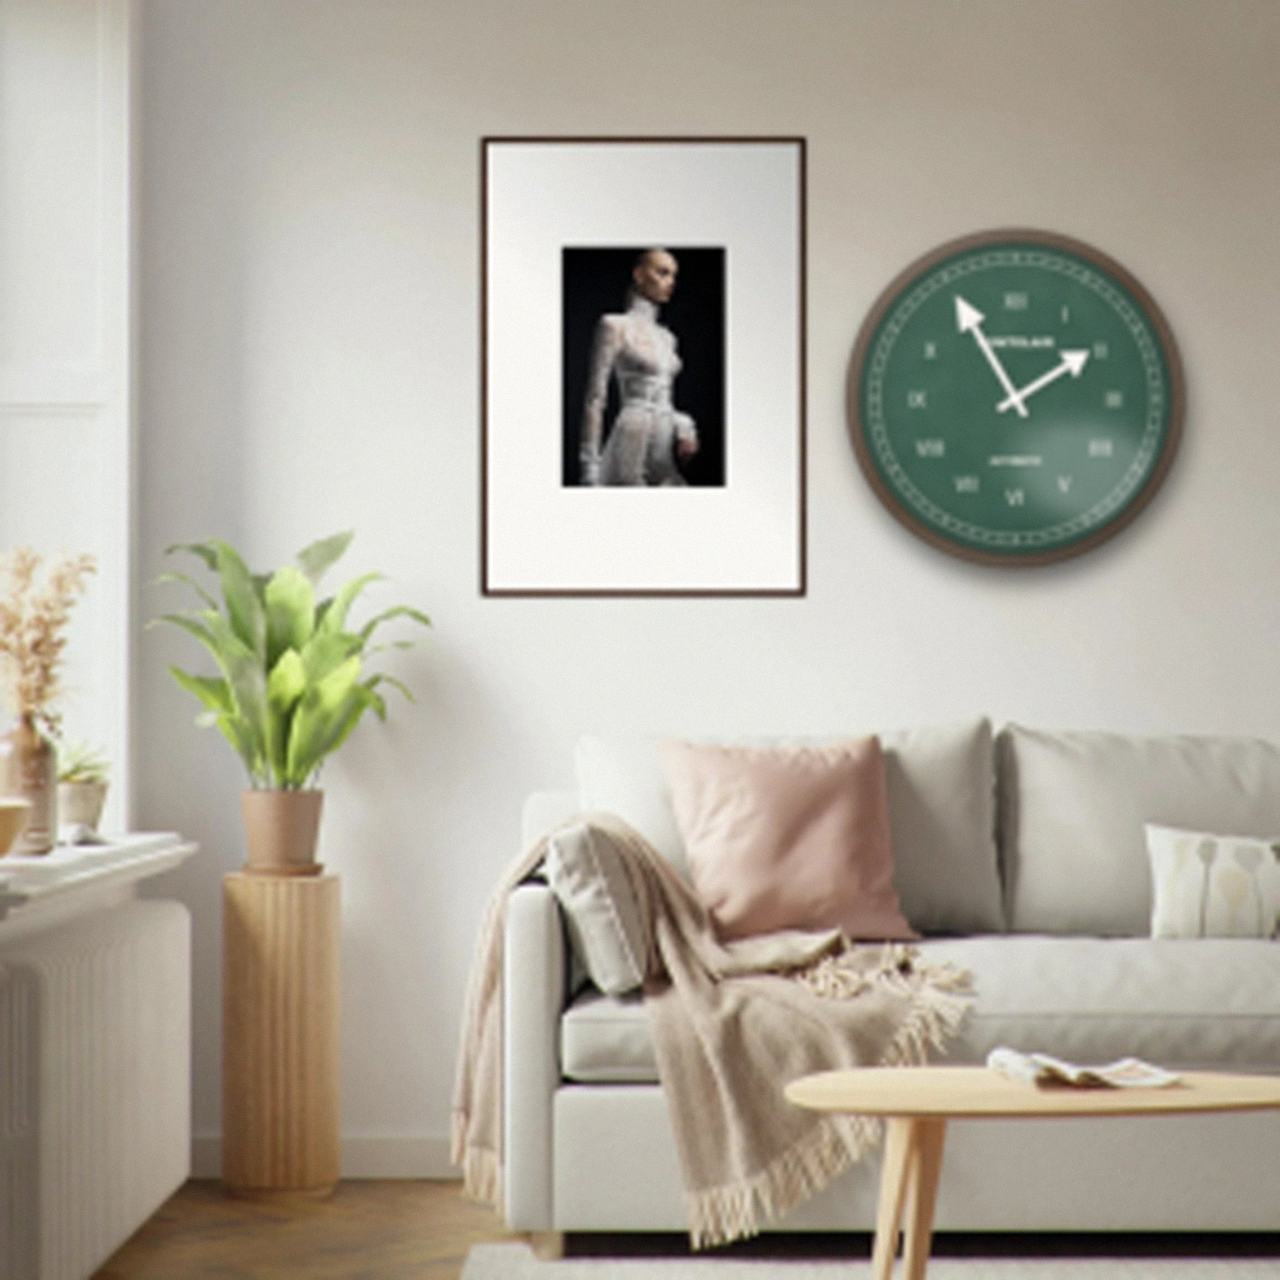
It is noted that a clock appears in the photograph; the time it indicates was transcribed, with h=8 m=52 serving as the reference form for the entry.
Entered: h=1 m=55
